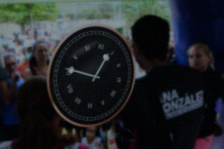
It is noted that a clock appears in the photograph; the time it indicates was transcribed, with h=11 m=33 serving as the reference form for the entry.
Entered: h=12 m=46
